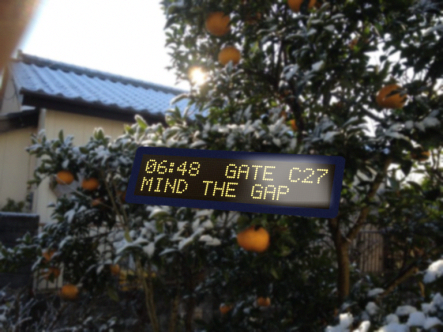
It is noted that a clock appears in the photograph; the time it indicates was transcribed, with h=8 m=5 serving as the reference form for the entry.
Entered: h=6 m=48
